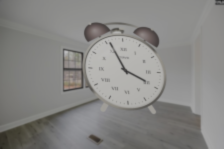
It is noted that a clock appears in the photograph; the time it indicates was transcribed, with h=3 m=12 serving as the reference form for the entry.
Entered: h=3 m=56
